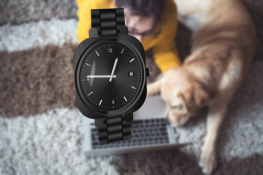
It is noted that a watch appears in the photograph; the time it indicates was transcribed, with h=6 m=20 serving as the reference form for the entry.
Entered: h=12 m=46
